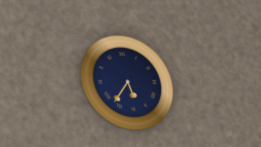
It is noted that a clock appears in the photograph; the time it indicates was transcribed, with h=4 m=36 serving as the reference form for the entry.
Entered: h=5 m=37
